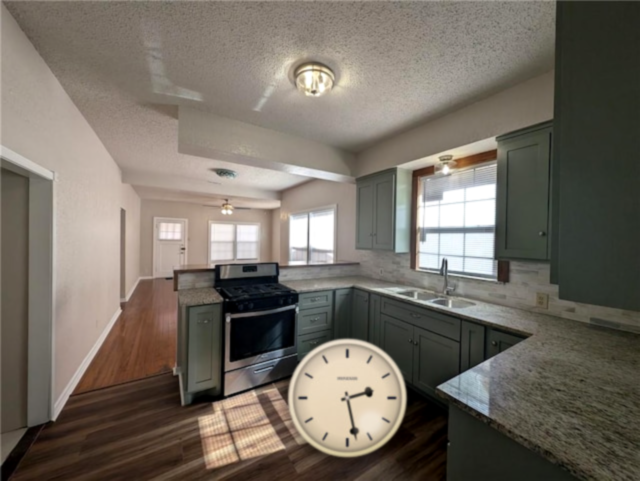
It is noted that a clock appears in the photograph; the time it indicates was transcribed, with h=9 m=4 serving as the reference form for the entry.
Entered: h=2 m=28
